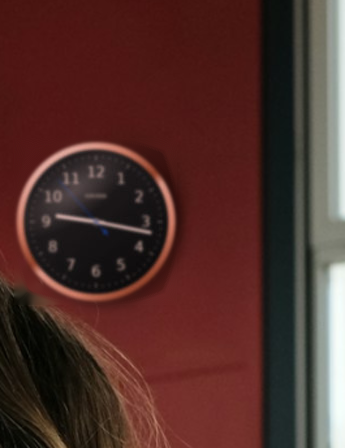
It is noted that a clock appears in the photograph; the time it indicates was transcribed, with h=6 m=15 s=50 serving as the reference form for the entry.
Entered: h=9 m=16 s=53
